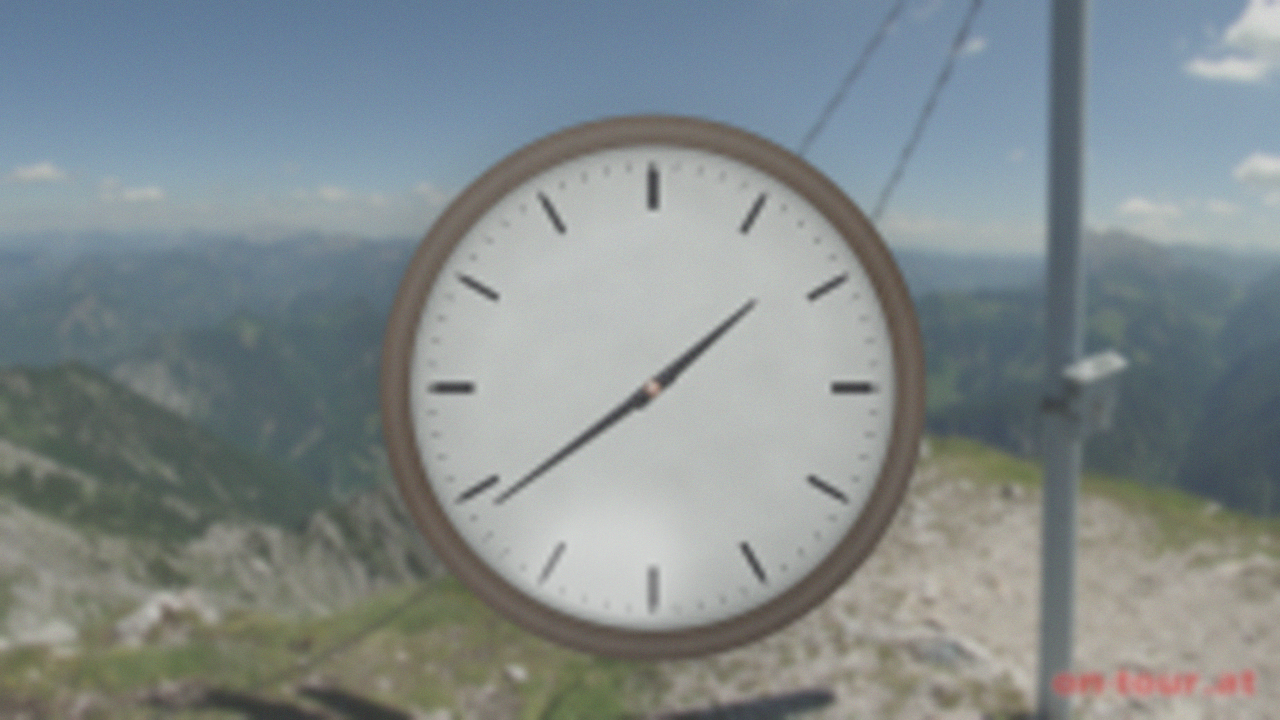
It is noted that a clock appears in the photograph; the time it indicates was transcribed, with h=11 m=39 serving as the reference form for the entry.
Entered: h=1 m=39
